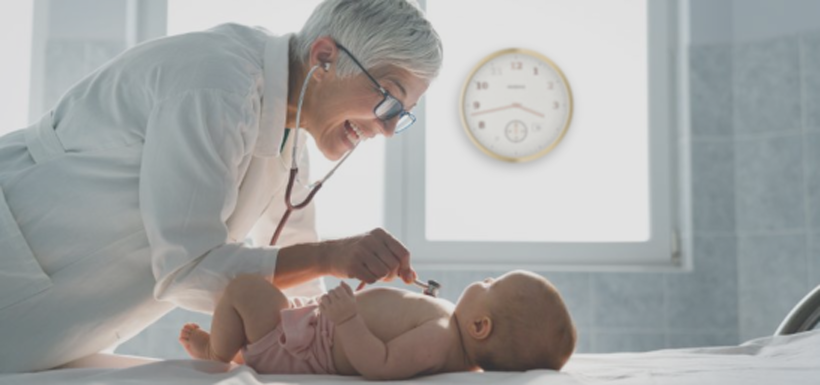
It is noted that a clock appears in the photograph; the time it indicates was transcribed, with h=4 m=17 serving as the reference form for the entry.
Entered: h=3 m=43
